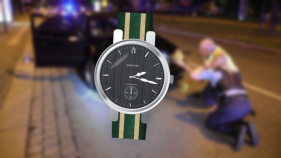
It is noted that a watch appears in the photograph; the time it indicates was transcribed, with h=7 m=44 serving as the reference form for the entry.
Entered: h=2 m=17
